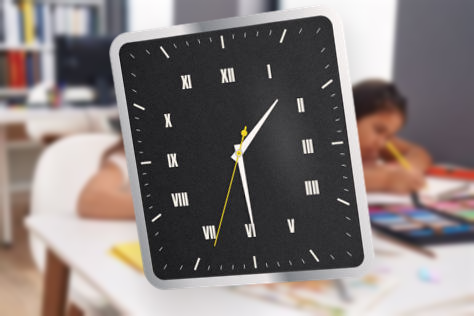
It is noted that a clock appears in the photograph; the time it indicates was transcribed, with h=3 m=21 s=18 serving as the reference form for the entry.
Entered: h=1 m=29 s=34
